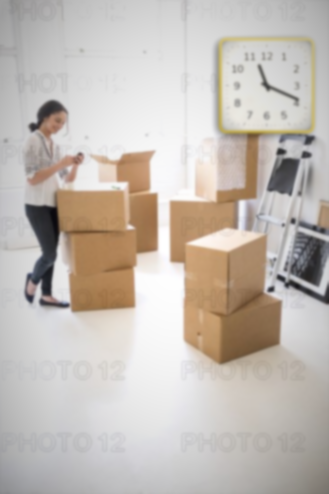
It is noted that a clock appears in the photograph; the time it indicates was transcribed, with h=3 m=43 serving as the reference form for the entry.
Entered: h=11 m=19
